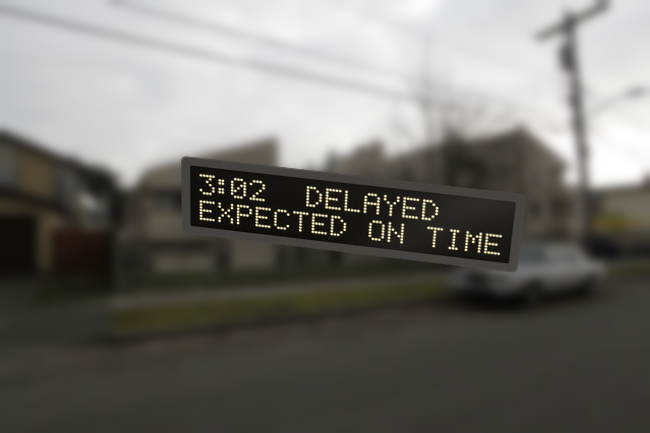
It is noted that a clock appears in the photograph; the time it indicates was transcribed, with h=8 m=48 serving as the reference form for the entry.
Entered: h=3 m=2
